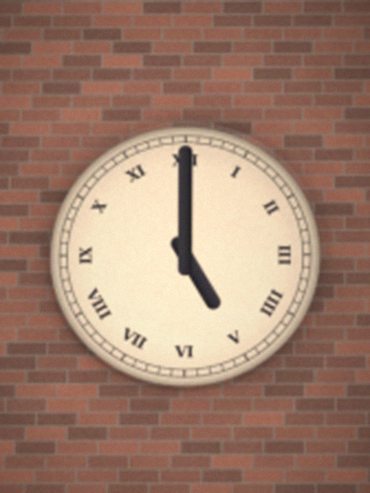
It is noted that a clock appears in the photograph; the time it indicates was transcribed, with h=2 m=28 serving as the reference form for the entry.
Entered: h=5 m=0
